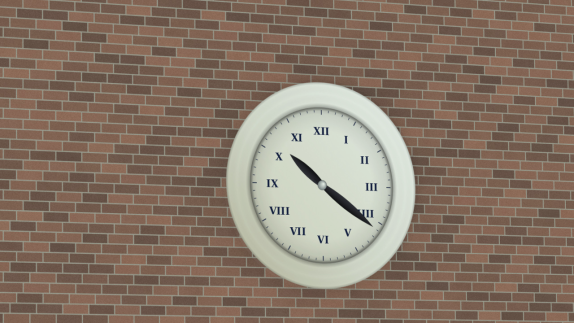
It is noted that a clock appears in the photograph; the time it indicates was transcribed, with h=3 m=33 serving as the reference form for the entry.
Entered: h=10 m=21
